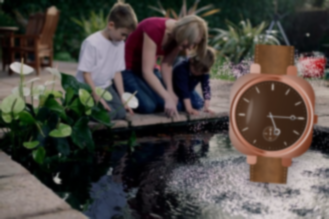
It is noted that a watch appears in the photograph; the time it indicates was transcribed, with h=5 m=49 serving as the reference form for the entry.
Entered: h=5 m=15
